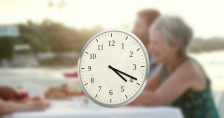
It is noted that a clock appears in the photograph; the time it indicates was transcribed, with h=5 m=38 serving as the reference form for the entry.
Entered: h=4 m=19
